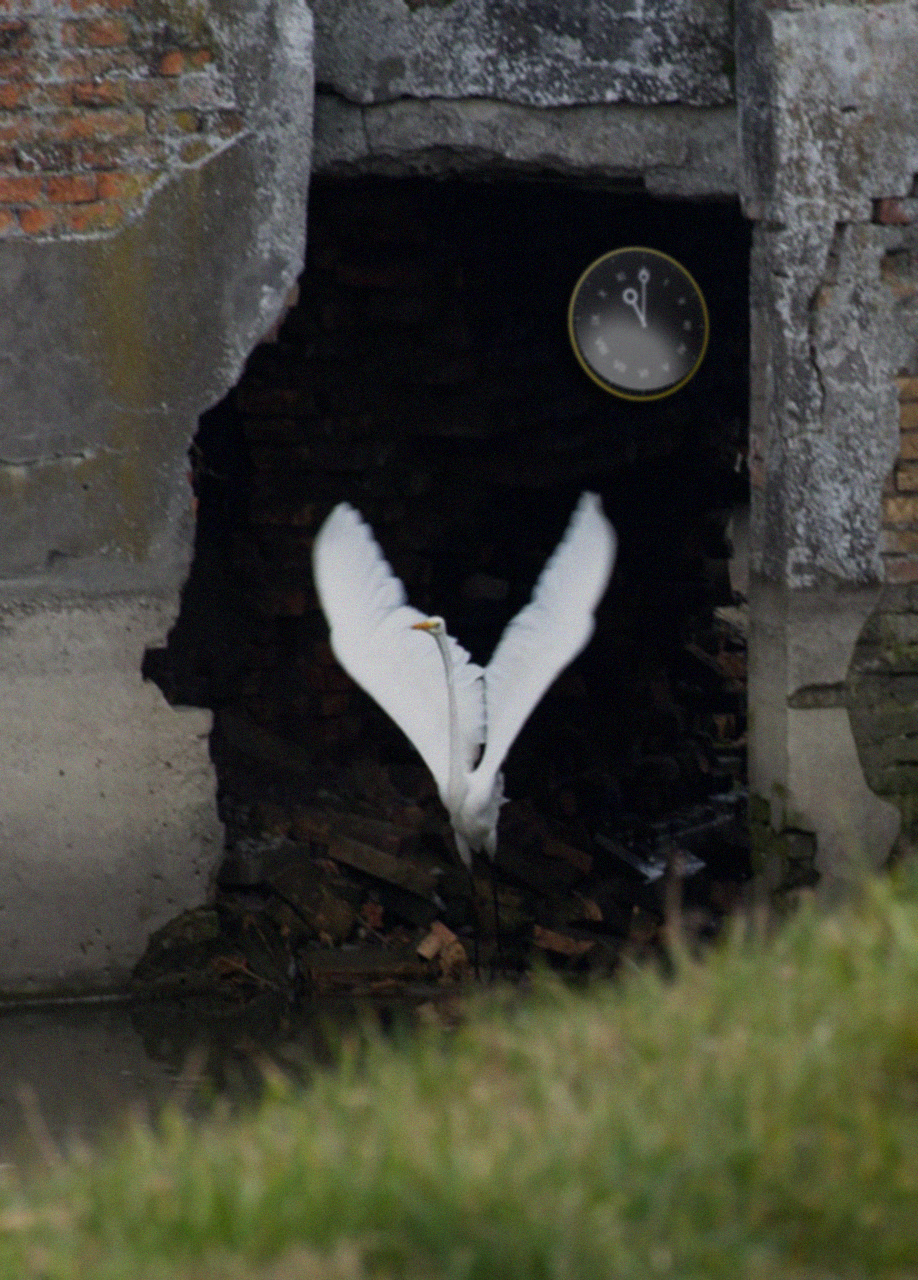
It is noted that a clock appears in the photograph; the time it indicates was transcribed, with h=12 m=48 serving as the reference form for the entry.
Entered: h=11 m=0
